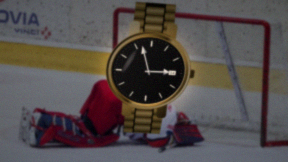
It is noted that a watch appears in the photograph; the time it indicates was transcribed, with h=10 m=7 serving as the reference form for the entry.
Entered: h=2 m=57
